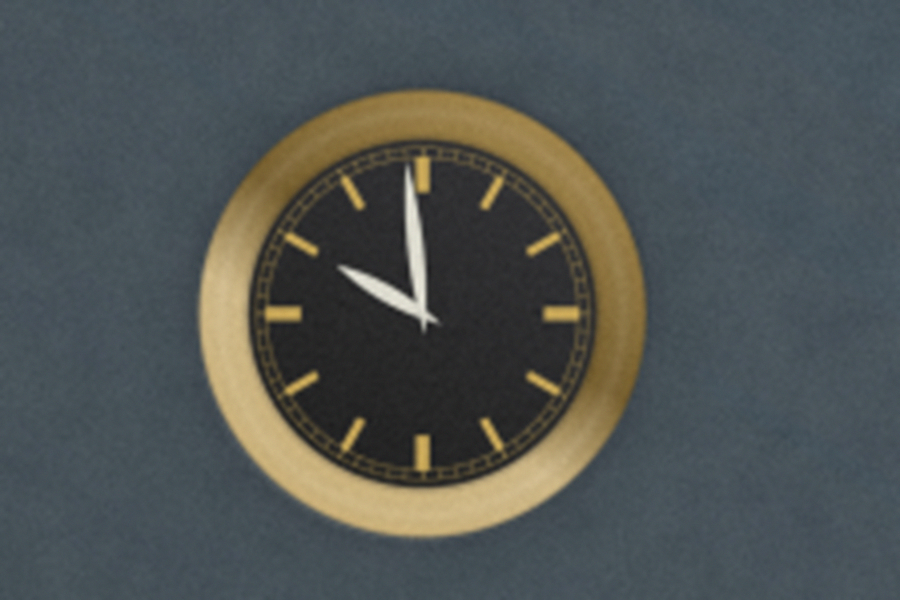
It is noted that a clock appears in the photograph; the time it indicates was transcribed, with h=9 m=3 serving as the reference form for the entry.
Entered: h=9 m=59
